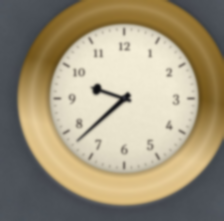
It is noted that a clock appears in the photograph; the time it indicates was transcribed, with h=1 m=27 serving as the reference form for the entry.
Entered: h=9 m=38
